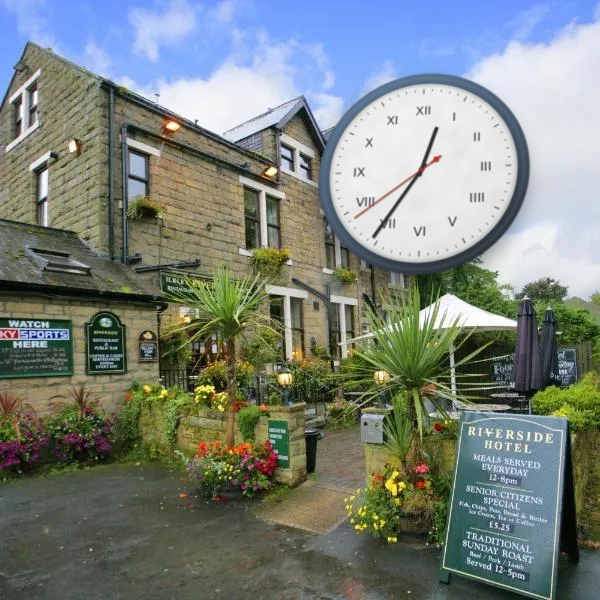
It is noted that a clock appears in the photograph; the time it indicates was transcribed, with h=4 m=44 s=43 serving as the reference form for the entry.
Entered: h=12 m=35 s=39
